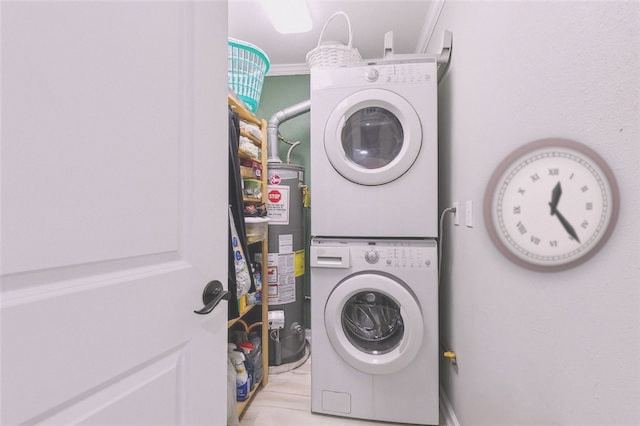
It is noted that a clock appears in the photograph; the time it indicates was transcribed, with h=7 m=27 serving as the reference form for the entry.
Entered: h=12 m=24
